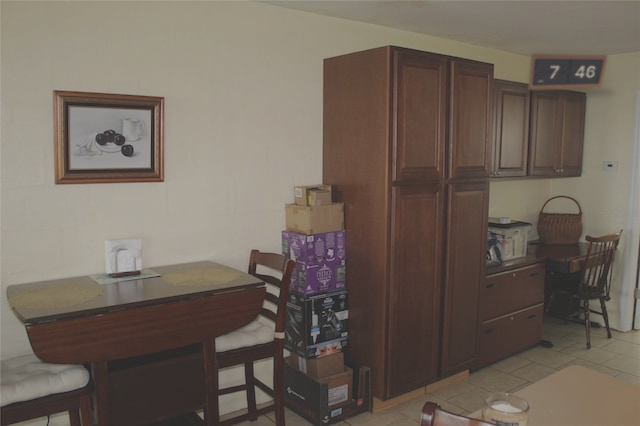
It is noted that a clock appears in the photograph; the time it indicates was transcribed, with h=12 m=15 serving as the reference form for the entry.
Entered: h=7 m=46
